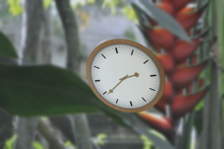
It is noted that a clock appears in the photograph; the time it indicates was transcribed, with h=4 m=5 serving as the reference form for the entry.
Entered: h=2 m=39
